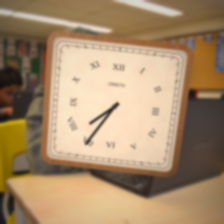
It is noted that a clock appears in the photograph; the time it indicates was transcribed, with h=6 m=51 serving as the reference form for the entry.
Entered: h=7 m=35
